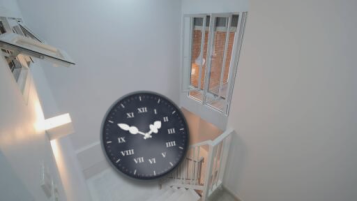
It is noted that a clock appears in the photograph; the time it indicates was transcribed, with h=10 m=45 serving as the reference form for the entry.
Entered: h=1 m=50
